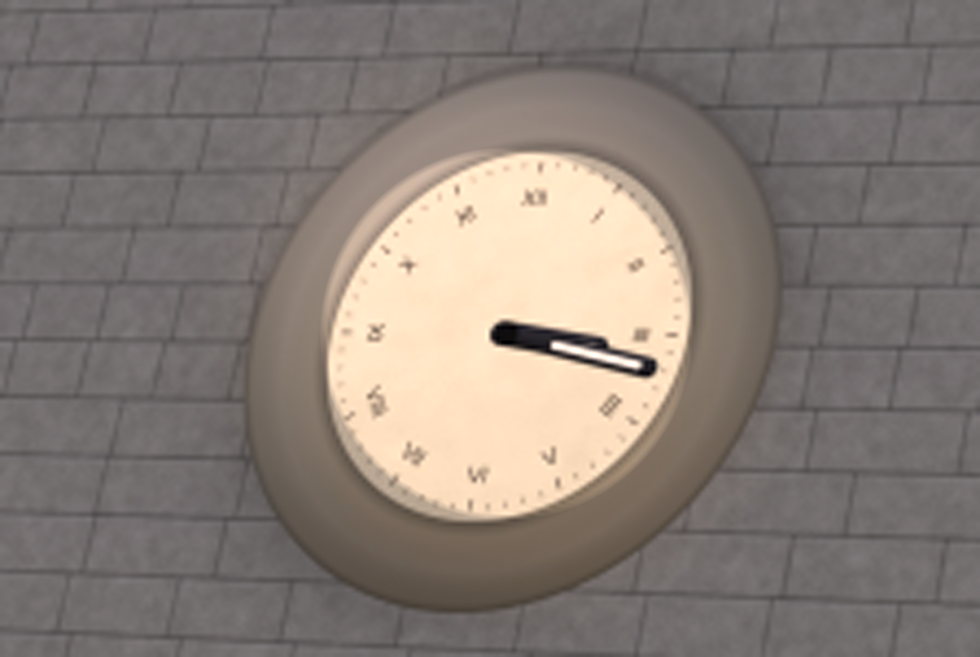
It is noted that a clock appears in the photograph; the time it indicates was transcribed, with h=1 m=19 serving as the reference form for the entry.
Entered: h=3 m=17
